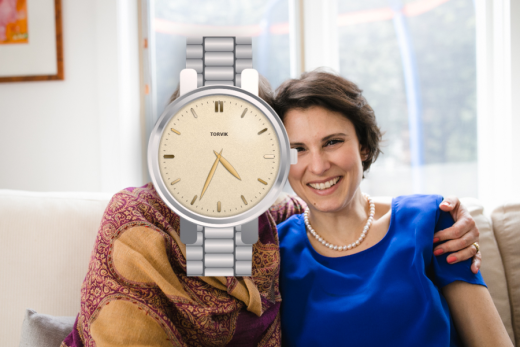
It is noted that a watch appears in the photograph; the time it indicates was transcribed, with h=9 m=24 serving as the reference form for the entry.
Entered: h=4 m=34
